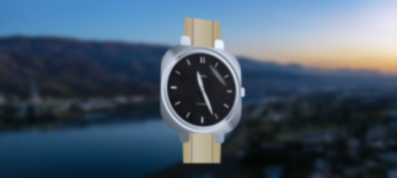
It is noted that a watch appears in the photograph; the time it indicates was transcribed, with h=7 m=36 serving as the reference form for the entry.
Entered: h=11 m=26
